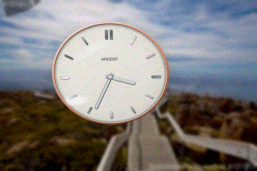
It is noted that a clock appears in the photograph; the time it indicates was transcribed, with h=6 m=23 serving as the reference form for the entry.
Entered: h=3 m=34
